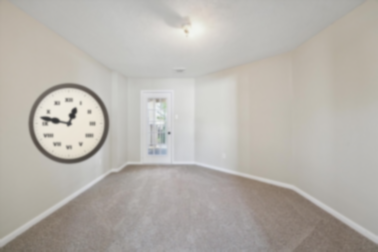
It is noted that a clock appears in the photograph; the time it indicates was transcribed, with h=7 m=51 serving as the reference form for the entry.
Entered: h=12 m=47
